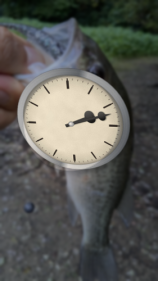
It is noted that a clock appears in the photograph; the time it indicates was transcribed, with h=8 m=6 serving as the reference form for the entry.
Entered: h=2 m=12
